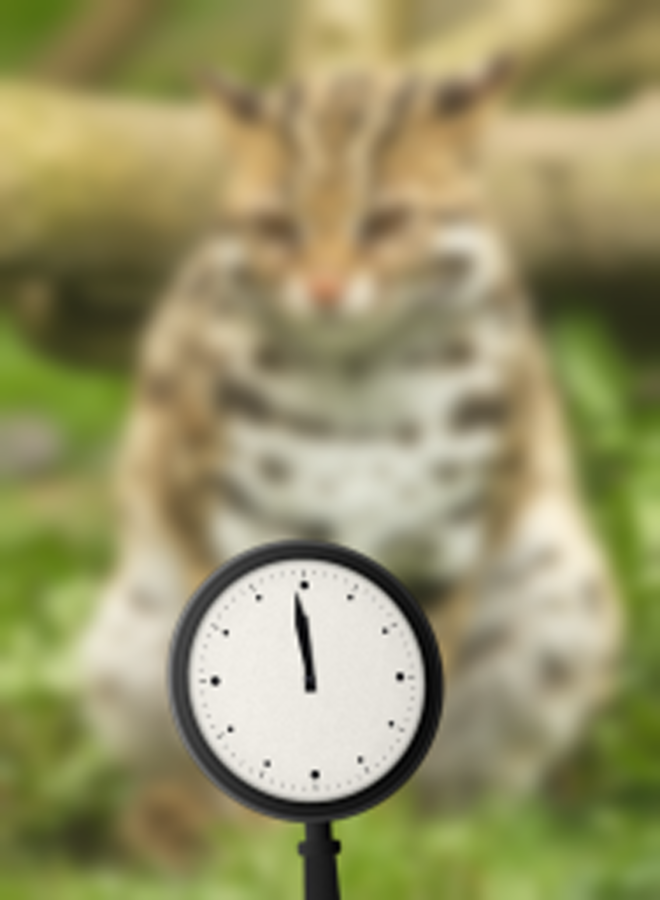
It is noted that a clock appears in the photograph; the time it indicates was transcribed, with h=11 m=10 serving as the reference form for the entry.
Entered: h=11 m=59
